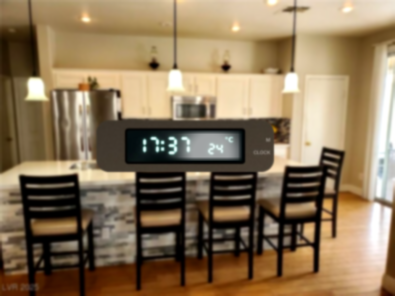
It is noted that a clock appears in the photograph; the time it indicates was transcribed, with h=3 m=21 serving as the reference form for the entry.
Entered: h=17 m=37
